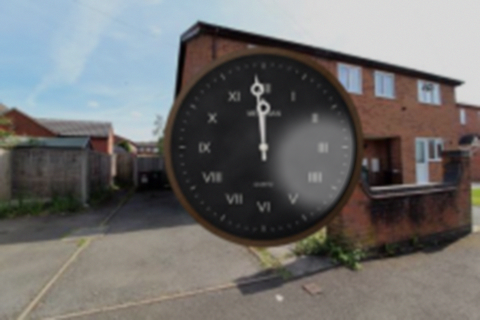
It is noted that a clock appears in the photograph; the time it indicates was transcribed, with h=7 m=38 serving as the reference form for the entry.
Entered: h=11 m=59
